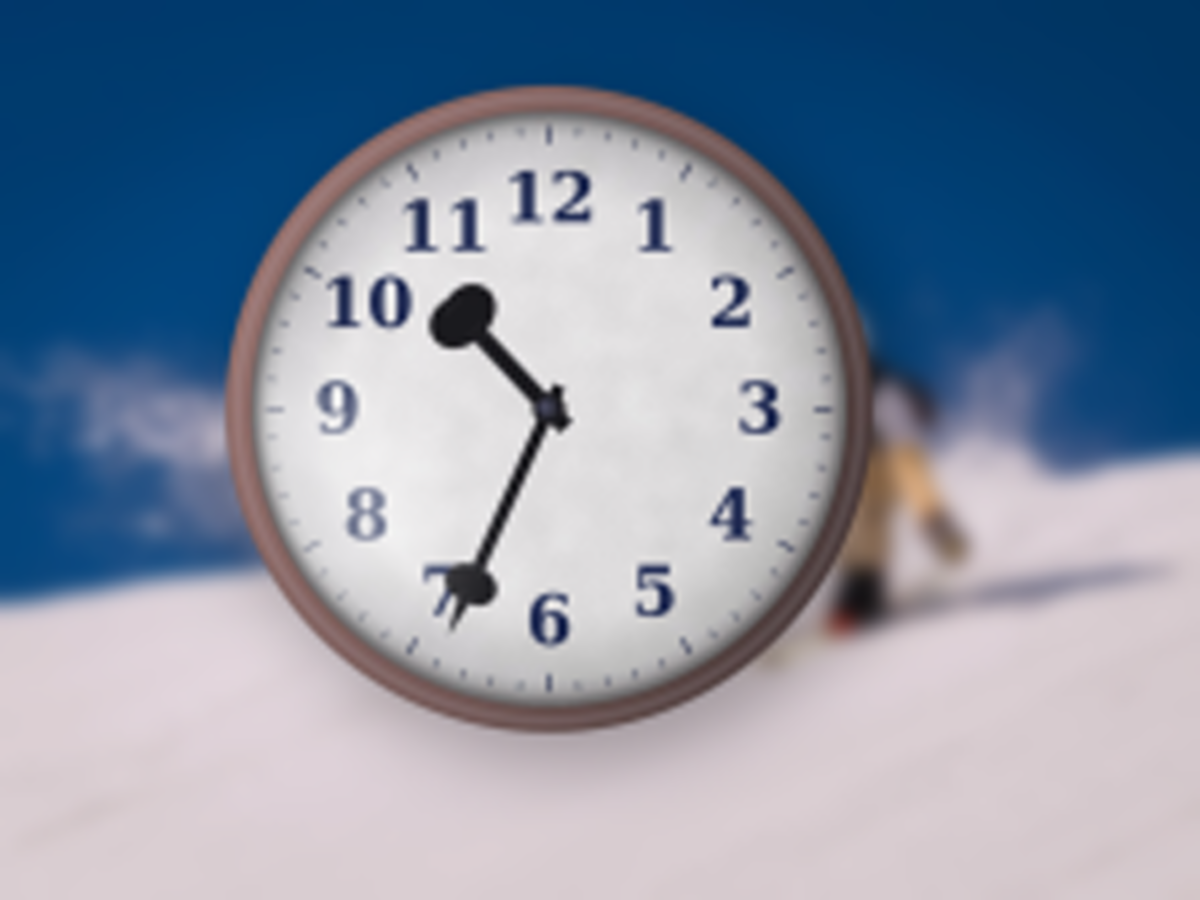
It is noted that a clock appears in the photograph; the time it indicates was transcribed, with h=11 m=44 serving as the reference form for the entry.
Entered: h=10 m=34
